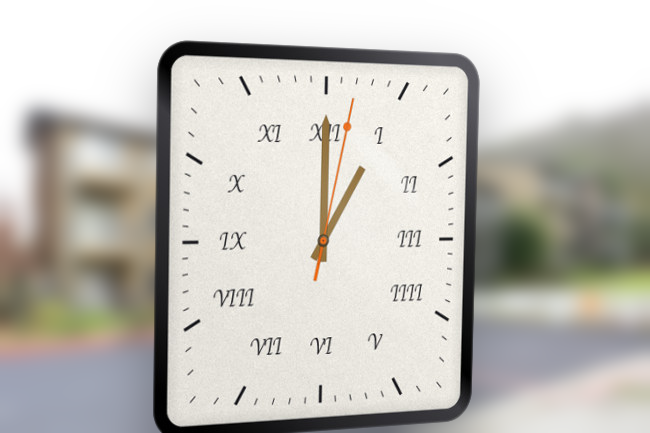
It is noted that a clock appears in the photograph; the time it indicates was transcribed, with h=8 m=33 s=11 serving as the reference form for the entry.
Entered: h=1 m=0 s=2
